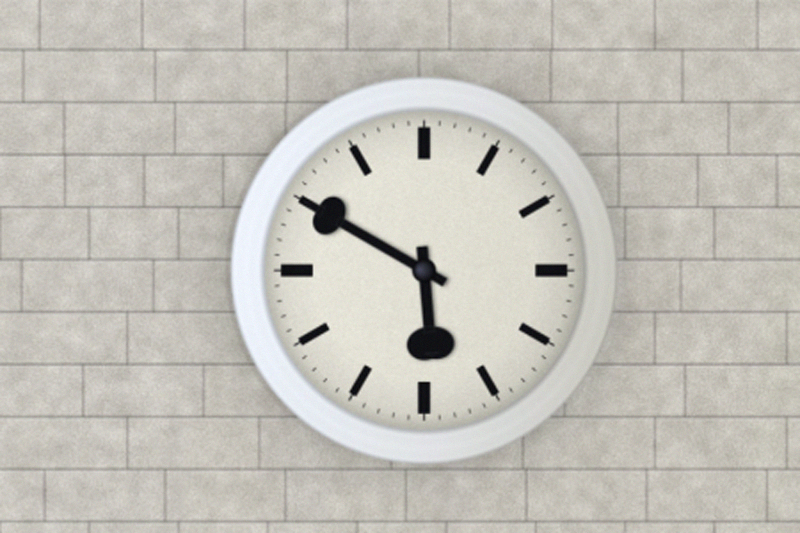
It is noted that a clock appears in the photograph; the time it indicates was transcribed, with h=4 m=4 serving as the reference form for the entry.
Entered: h=5 m=50
